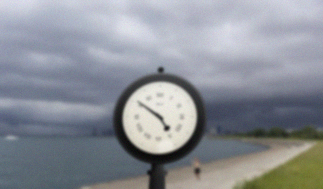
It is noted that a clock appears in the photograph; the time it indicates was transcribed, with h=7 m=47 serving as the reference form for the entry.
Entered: h=4 m=51
